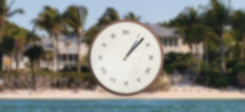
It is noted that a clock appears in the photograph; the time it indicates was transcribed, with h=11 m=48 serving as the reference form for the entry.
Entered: h=1 m=7
